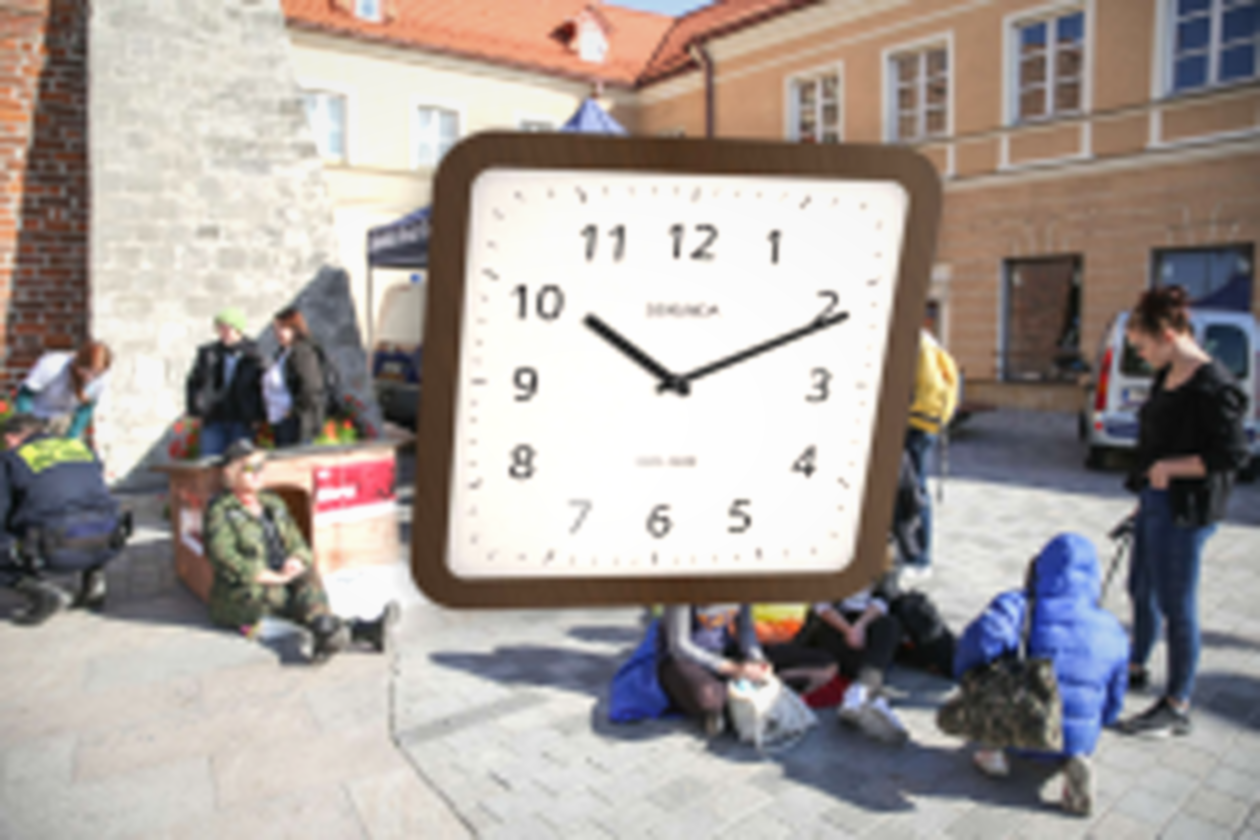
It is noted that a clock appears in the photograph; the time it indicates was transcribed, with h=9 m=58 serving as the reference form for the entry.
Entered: h=10 m=11
